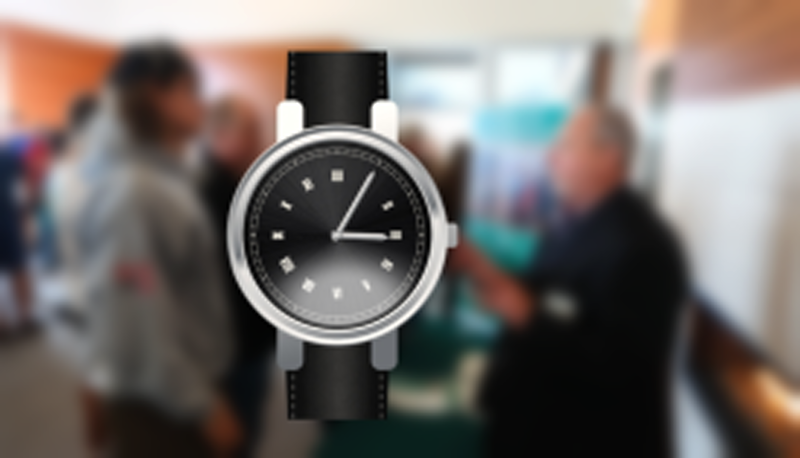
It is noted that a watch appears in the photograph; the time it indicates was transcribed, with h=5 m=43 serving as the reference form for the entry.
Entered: h=3 m=5
